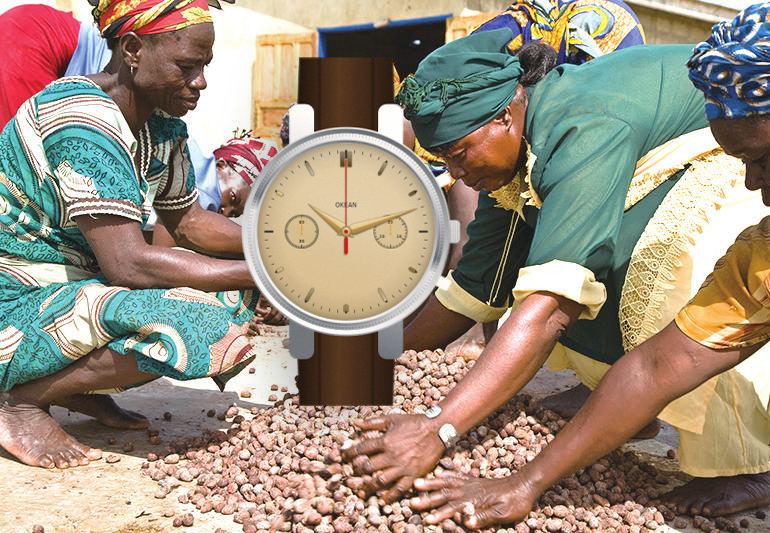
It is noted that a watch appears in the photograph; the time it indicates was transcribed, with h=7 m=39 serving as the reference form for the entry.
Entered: h=10 m=12
